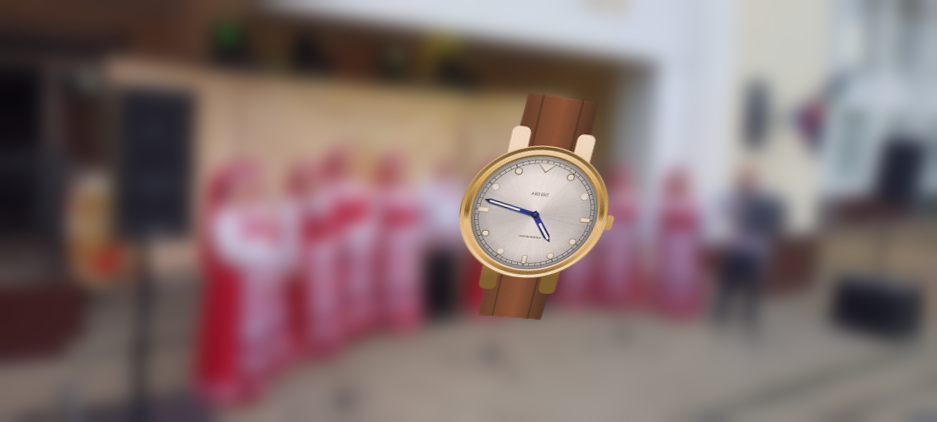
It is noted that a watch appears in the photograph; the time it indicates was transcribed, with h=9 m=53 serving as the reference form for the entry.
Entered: h=4 m=47
